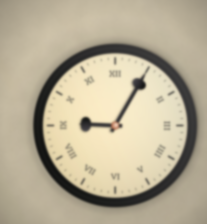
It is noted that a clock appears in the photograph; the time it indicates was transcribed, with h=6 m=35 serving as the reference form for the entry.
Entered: h=9 m=5
